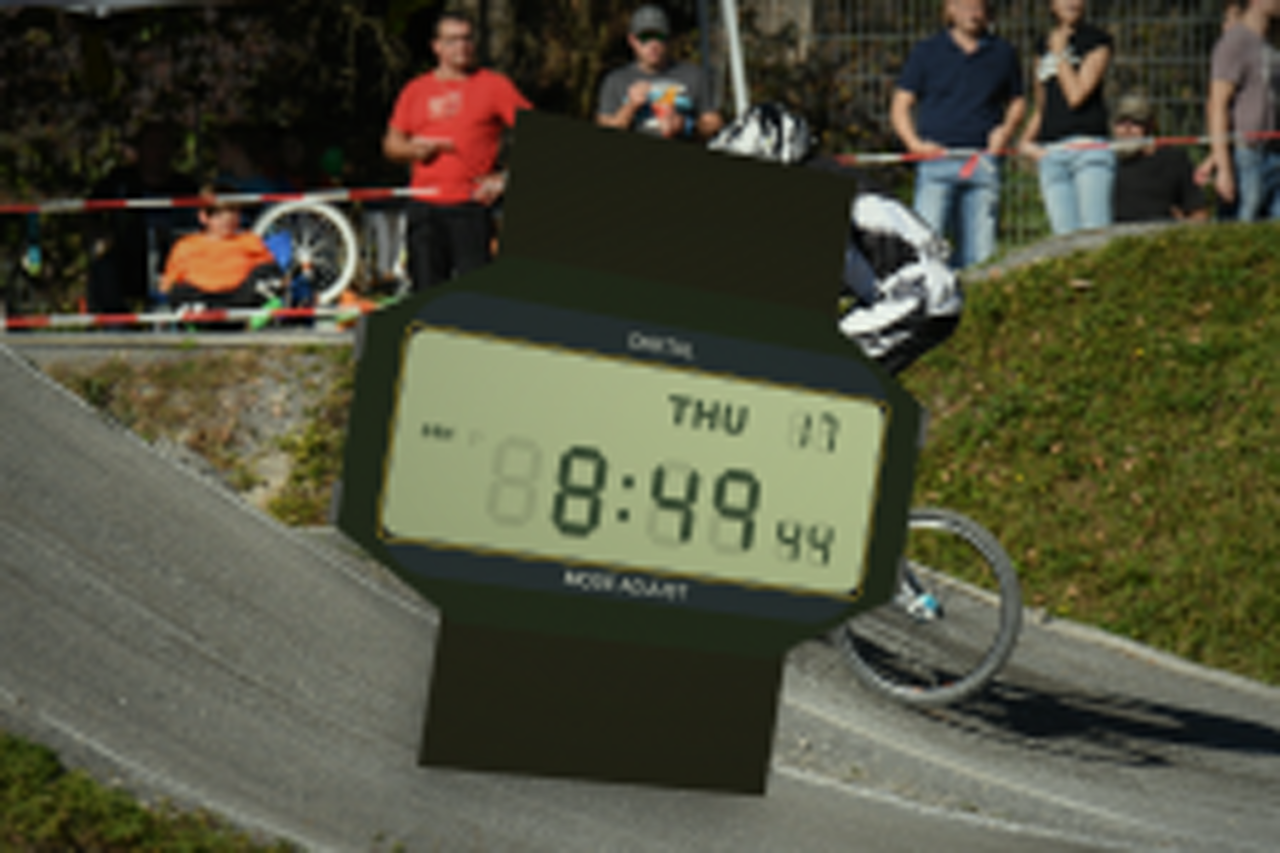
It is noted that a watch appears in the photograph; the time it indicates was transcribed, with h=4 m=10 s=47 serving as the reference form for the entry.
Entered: h=8 m=49 s=44
